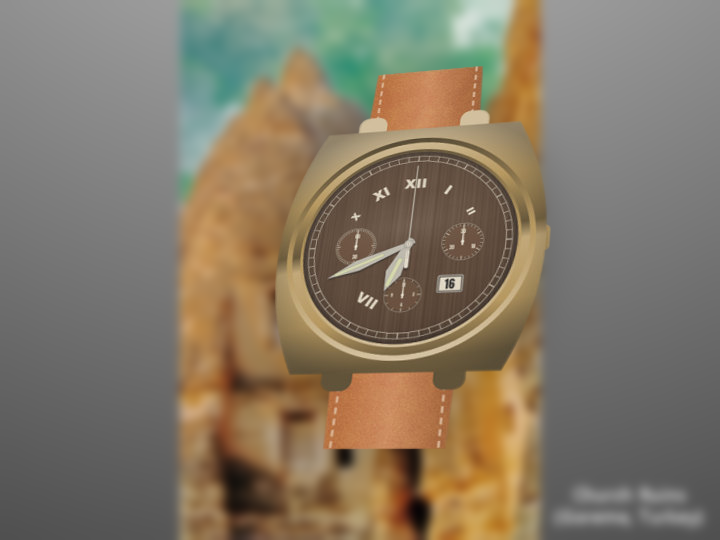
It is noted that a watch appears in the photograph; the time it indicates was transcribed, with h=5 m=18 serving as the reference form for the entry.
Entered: h=6 m=41
